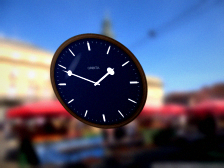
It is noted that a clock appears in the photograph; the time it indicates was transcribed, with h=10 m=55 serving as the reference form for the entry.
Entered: h=1 m=49
